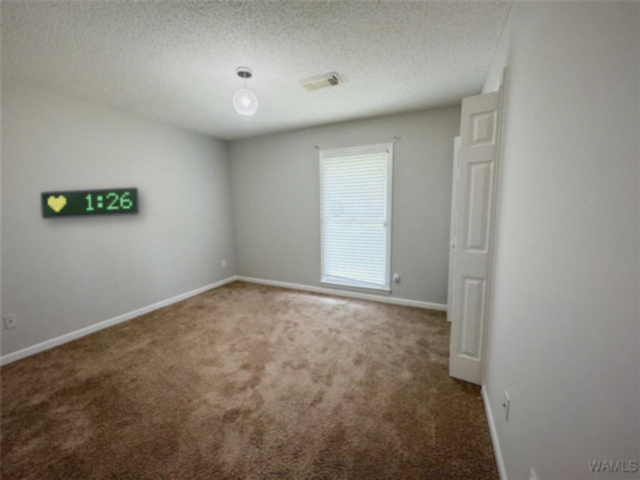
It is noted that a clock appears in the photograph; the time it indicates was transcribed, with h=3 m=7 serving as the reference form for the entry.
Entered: h=1 m=26
